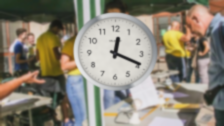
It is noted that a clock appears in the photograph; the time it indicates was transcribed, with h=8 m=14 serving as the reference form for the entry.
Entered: h=12 m=19
